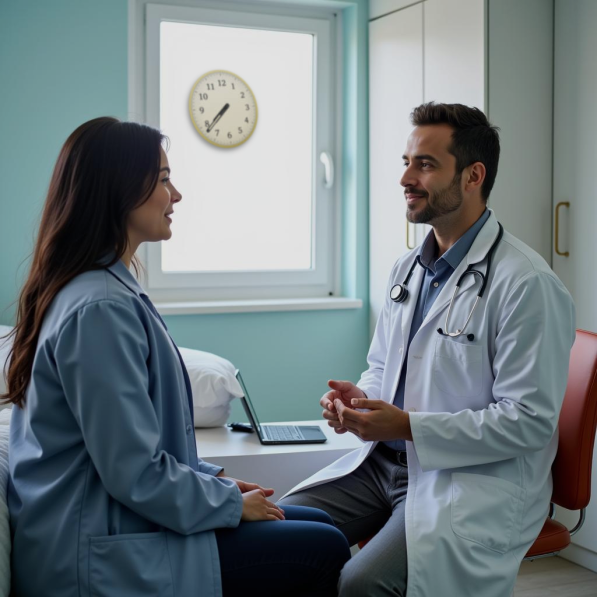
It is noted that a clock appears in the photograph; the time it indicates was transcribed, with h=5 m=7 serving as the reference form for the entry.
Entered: h=7 m=38
